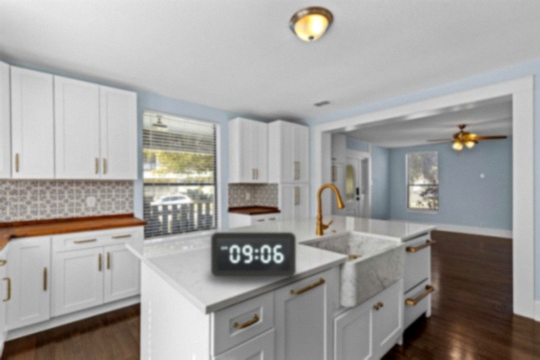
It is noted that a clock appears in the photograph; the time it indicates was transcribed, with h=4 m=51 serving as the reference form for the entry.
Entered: h=9 m=6
